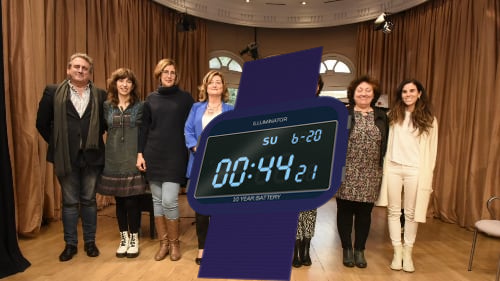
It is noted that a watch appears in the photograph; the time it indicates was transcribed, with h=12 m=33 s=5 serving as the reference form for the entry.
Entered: h=0 m=44 s=21
